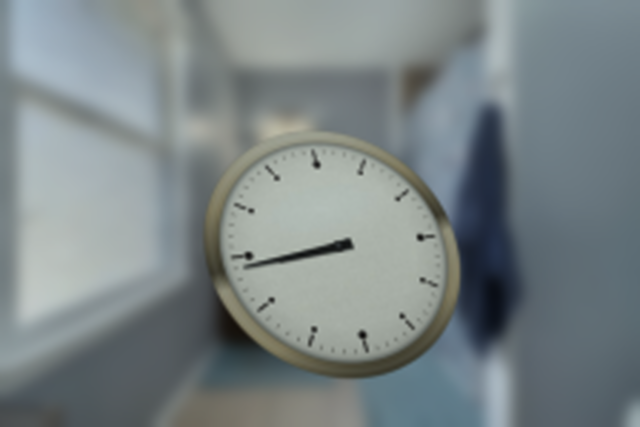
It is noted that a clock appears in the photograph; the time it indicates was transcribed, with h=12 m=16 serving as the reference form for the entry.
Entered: h=8 m=44
